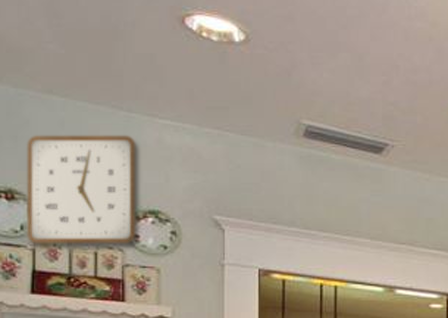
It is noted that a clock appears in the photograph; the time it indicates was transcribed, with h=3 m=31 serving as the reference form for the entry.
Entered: h=5 m=2
